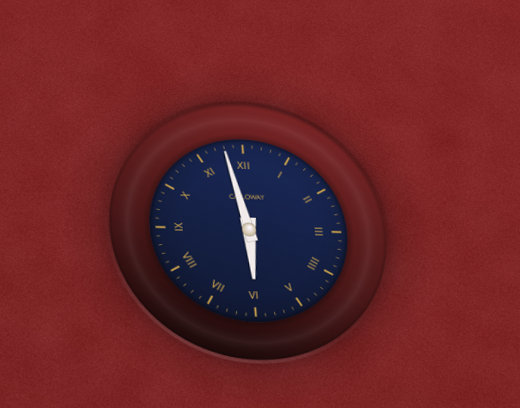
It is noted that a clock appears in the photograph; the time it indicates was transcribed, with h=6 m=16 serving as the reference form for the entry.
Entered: h=5 m=58
